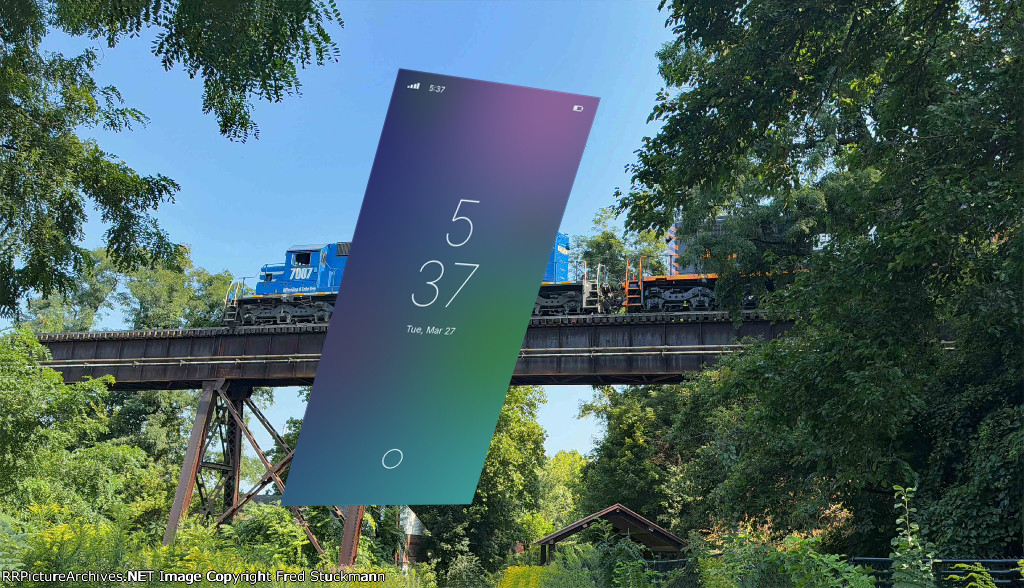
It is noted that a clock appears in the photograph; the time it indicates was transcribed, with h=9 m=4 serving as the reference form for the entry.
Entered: h=5 m=37
